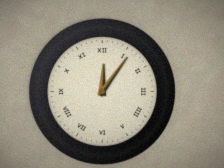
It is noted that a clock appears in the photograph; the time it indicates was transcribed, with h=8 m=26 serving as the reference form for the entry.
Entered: h=12 m=6
